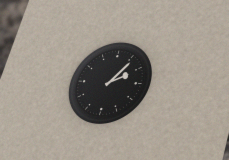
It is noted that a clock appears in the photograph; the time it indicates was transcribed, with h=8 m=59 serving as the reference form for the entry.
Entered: h=2 m=6
